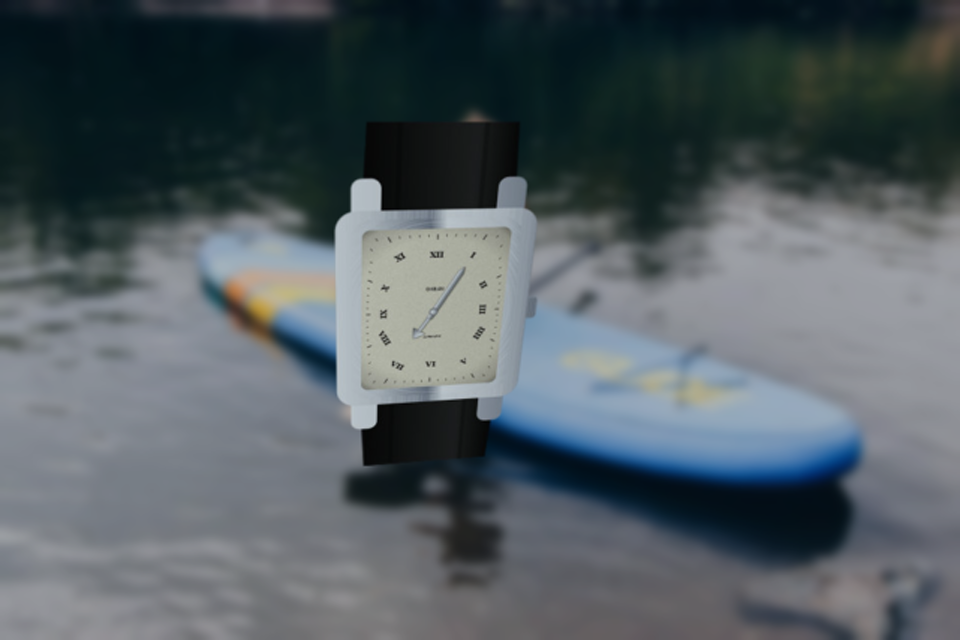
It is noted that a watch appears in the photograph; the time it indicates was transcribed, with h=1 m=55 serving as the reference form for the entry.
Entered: h=7 m=5
